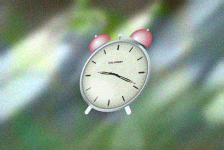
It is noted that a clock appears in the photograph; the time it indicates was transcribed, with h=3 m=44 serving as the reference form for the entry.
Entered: h=9 m=19
